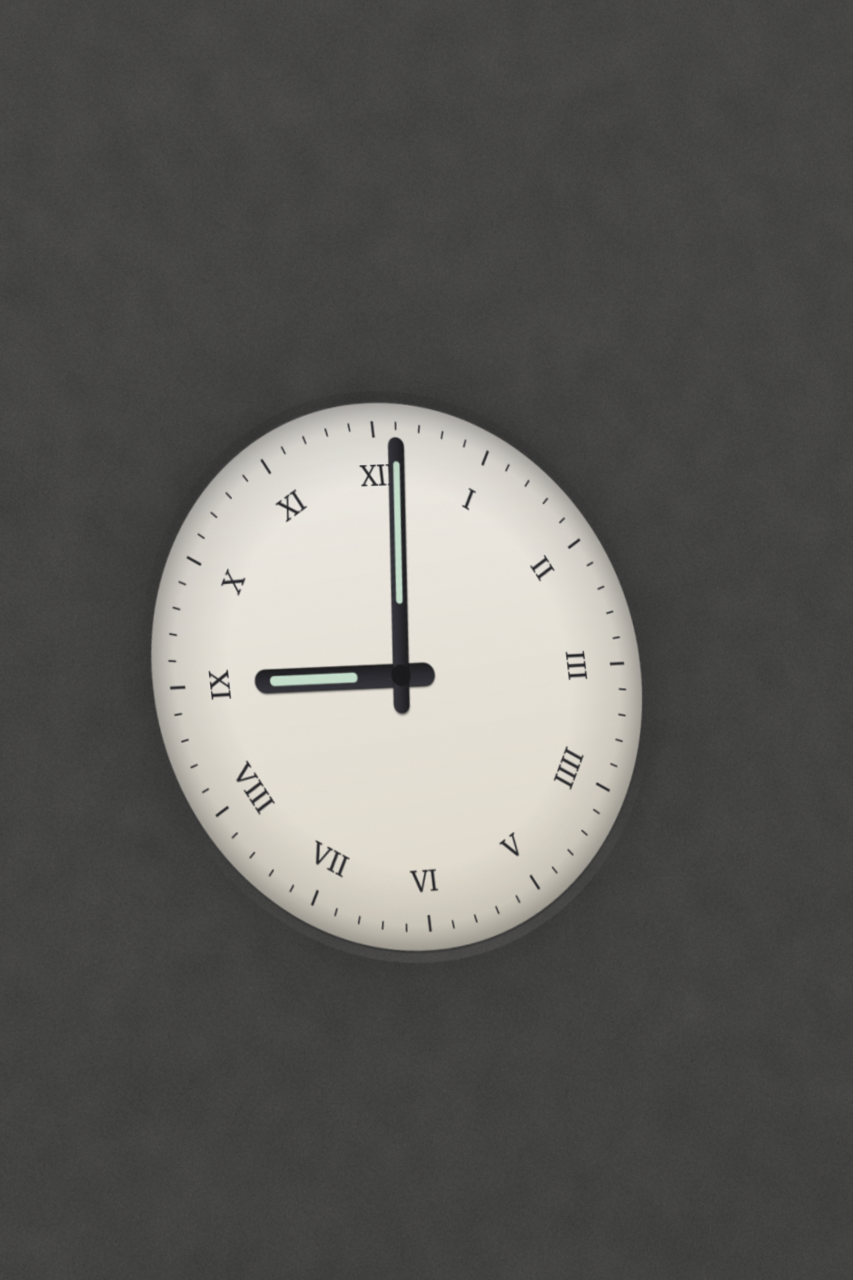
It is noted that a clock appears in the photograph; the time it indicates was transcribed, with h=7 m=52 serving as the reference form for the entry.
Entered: h=9 m=1
